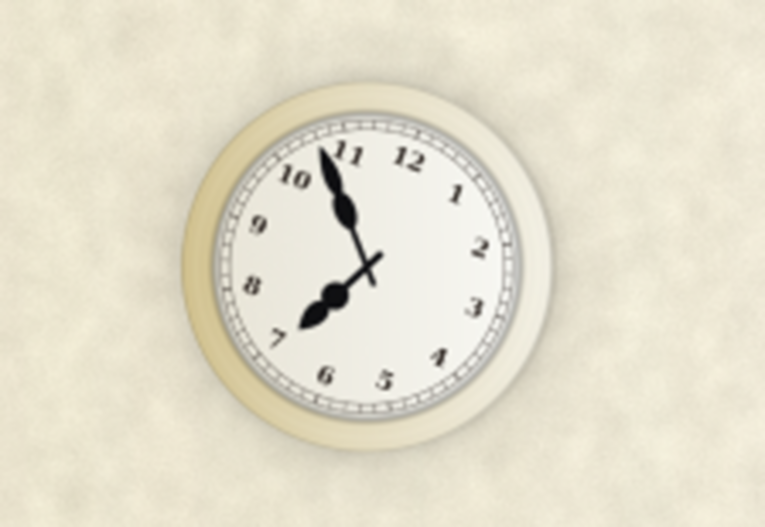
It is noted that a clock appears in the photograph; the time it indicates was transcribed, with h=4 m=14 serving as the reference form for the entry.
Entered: h=6 m=53
